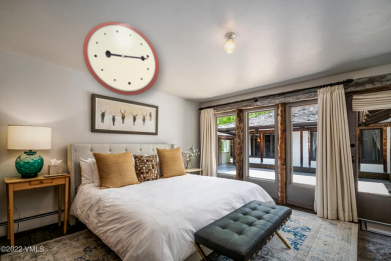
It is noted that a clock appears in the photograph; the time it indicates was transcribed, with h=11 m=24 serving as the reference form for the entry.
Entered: h=9 m=16
